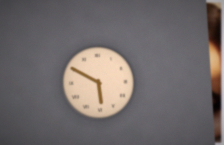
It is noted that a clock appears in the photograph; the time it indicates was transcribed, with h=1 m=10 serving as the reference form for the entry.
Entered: h=5 m=50
